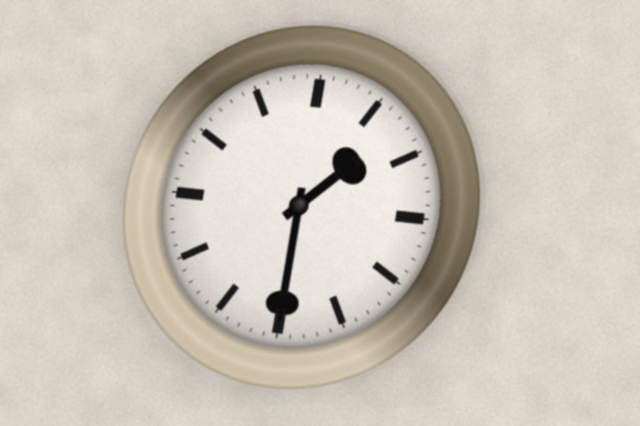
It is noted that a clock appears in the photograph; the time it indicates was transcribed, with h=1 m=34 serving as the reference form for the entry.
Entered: h=1 m=30
